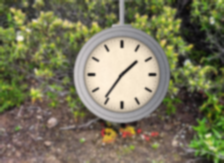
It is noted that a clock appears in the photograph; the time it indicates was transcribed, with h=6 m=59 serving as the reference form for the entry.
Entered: h=1 m=36
